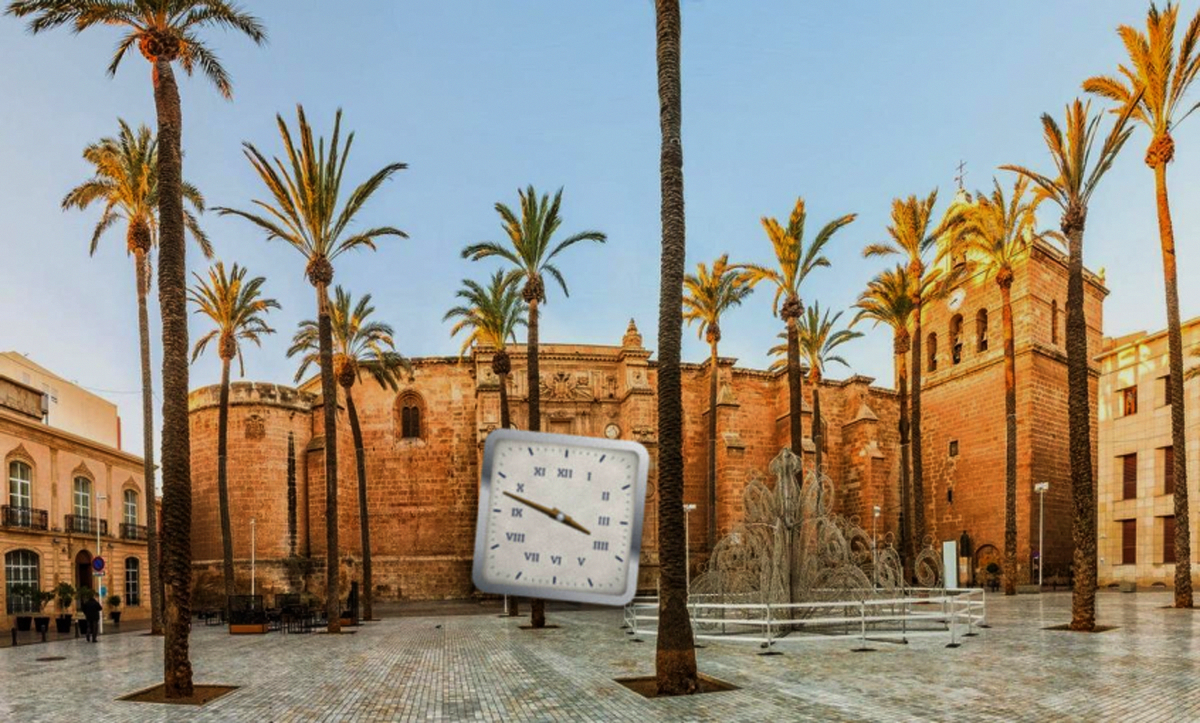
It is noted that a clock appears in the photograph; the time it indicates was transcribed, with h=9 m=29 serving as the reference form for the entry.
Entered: h=3 m=48
